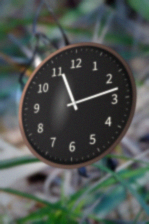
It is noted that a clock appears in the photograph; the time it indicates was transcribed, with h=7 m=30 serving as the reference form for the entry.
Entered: h=11 m=13
